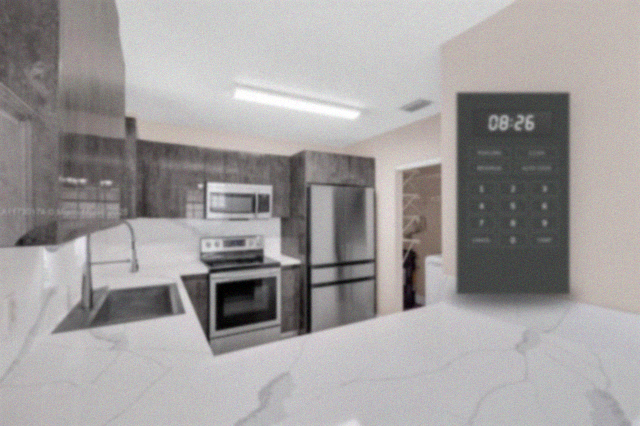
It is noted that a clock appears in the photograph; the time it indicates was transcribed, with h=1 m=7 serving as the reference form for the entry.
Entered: h=8 m=26
